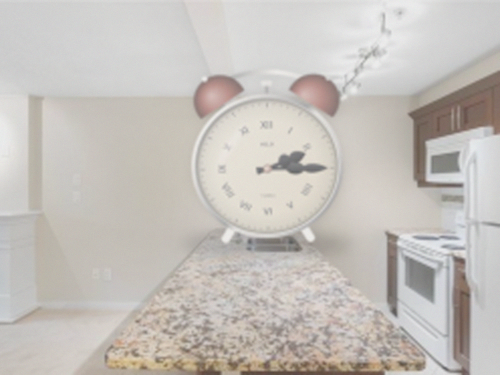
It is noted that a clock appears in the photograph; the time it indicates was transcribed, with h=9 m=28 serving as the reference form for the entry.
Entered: h=2 m=15
